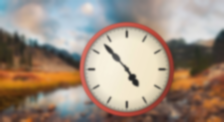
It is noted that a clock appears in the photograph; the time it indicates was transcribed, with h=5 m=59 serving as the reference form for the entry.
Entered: h=4 m=53
